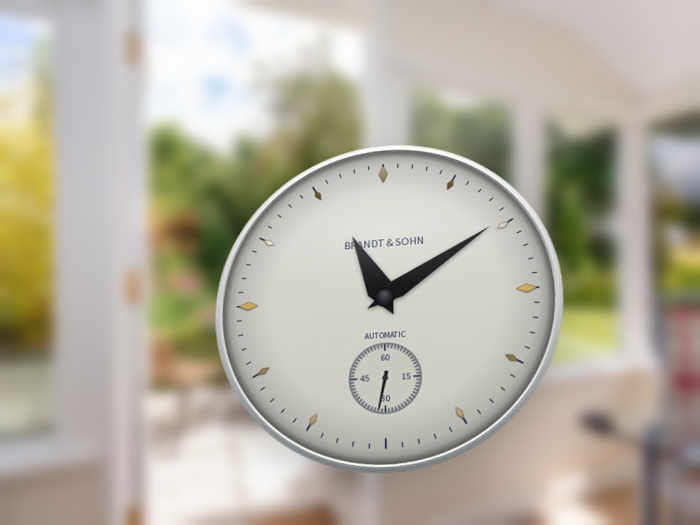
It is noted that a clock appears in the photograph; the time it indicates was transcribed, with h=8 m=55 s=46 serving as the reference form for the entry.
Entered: h=11 m=9 s=32
